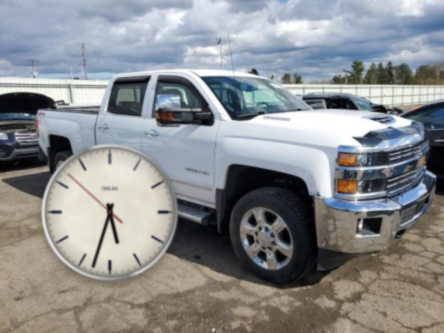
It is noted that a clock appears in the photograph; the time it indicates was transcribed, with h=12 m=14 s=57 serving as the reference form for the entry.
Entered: h=5 m=32 s=52
